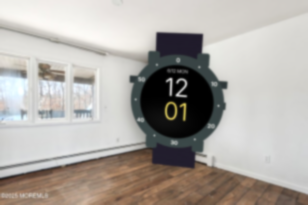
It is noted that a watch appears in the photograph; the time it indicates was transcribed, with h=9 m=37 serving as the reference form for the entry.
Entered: h=12 m=1
